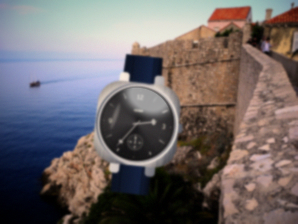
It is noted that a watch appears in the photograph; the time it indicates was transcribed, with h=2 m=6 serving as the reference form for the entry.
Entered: h=2 m=36
